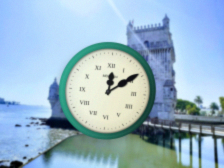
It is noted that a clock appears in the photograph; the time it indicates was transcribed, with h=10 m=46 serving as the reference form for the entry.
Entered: h=12 m=9
